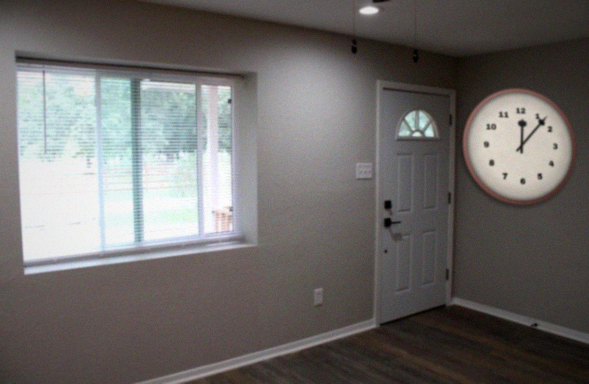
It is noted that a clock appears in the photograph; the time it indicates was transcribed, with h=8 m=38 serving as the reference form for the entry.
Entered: h=12 m=7
